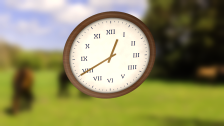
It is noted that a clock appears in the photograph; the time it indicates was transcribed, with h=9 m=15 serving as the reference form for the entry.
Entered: h=12 m=40
